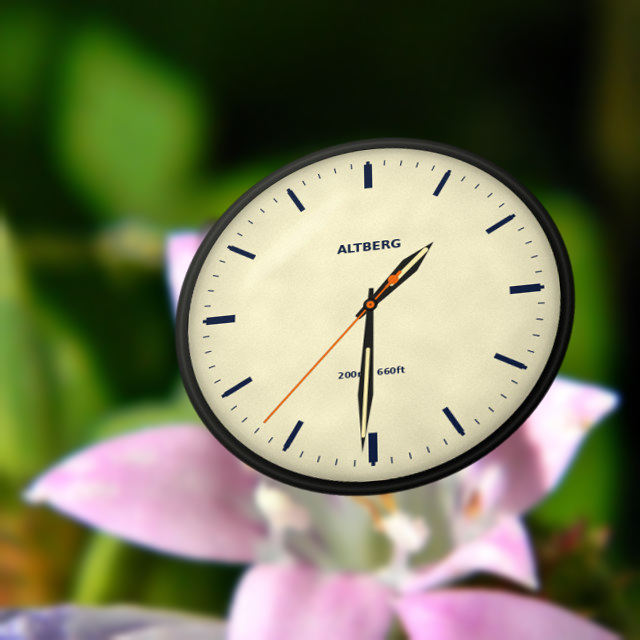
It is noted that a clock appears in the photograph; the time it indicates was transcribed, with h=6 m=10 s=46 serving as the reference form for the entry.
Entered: h=1 m=30 s=37
